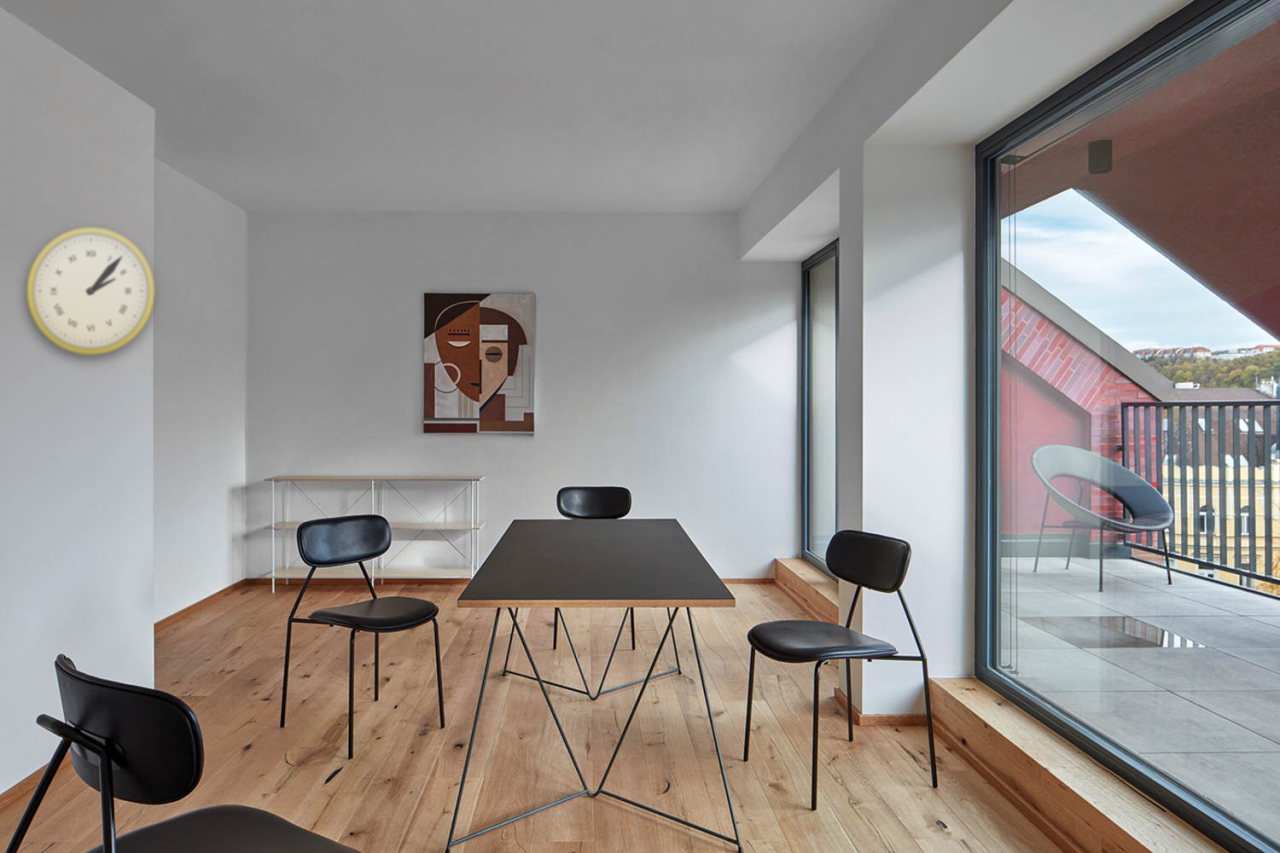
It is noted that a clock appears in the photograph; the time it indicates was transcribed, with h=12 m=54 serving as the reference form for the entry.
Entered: h=2 m=7
